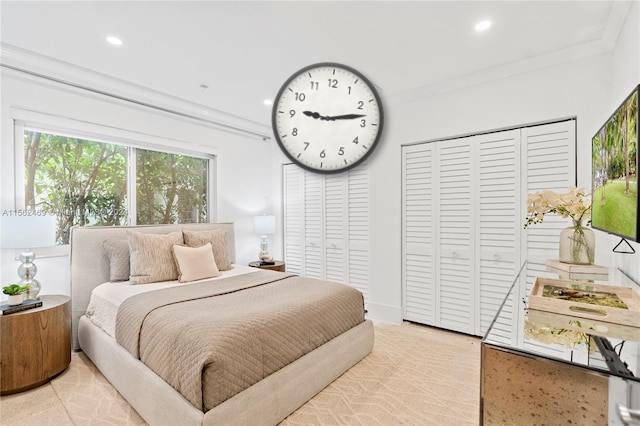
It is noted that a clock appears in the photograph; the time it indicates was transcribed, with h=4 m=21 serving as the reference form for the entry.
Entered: h=9 m=13
